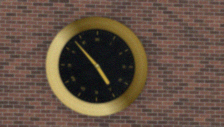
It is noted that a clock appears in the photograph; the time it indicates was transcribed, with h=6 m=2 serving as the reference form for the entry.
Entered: h=4 m=53
